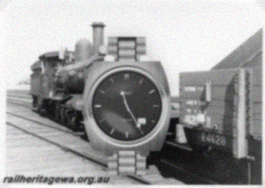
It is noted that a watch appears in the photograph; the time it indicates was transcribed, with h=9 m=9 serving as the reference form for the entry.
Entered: h=11 m=25
